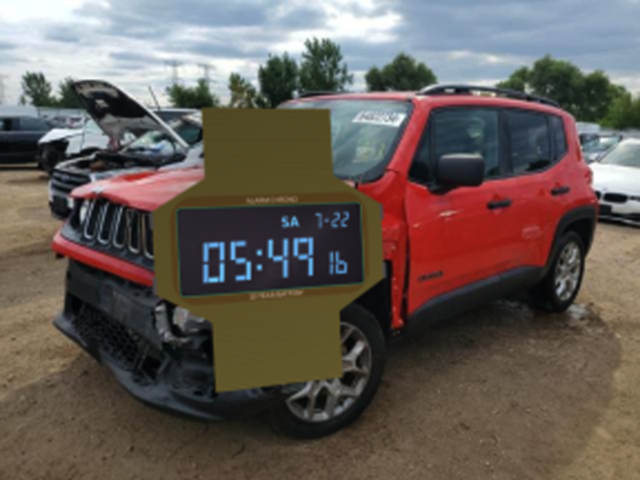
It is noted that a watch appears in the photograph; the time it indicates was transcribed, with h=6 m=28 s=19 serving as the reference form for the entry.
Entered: h=5 m=49 s=16
